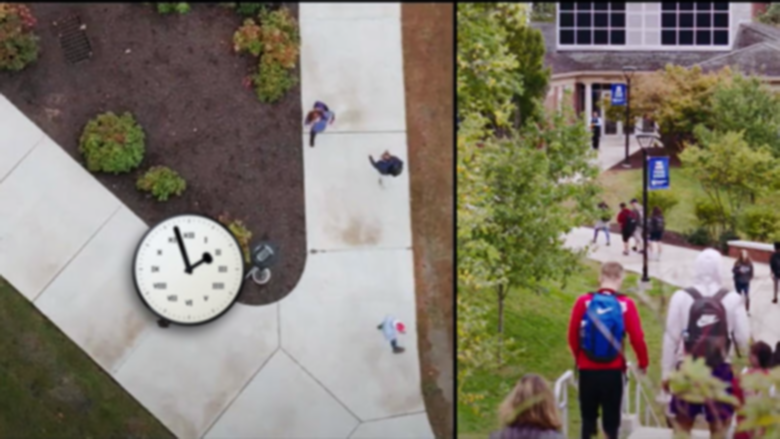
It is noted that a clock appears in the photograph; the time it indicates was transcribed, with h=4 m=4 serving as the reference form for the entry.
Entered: h=1 m=57
